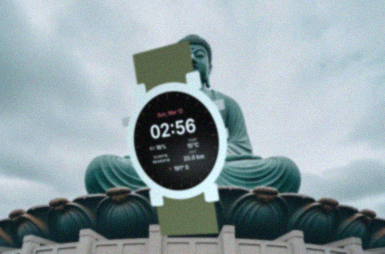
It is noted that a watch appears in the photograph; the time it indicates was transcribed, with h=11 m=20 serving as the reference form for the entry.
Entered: h=2 m=56
